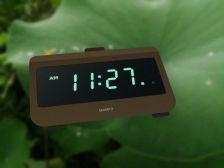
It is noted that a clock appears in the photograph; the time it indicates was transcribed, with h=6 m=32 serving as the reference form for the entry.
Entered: h=11 m=27
